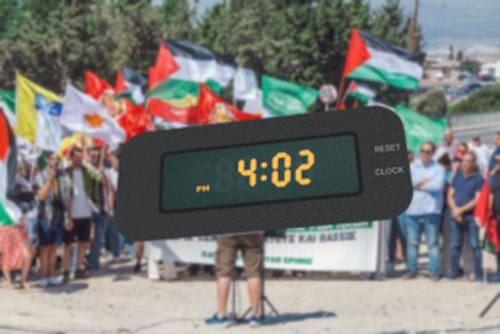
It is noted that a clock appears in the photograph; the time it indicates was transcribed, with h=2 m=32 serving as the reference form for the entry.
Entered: h=4 m=2
